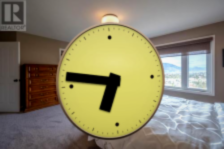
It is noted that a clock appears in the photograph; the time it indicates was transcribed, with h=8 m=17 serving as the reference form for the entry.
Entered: h=6 m=47
